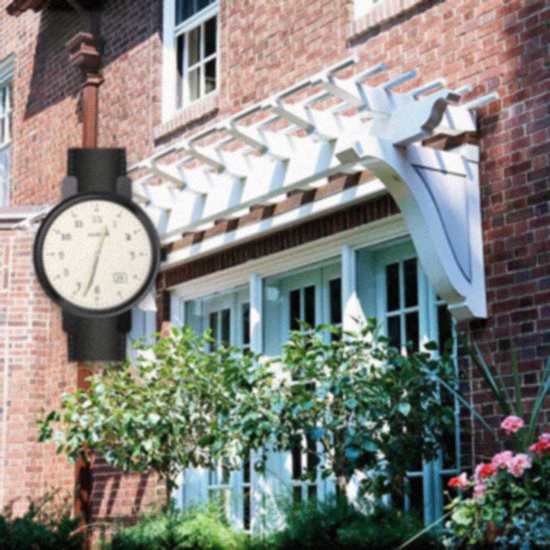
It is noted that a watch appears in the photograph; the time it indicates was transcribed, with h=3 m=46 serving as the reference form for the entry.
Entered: h=12 m=33
